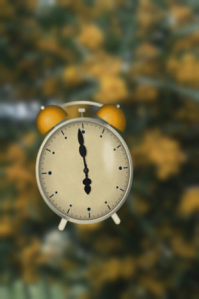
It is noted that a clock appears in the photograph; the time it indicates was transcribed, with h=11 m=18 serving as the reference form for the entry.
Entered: h=5 m=59
